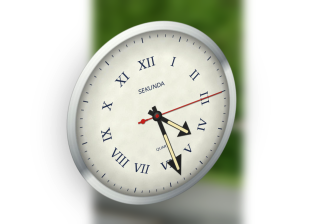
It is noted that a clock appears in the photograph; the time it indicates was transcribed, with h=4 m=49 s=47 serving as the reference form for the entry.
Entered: h=4 m=28 s=15
